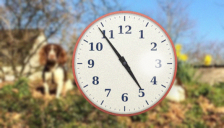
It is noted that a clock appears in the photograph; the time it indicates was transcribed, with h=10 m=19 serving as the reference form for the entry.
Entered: h=4 m=54
